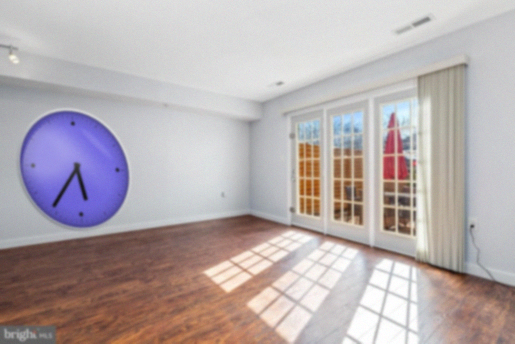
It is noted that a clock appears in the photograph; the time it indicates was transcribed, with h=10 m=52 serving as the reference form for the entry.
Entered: h=5 m=36
